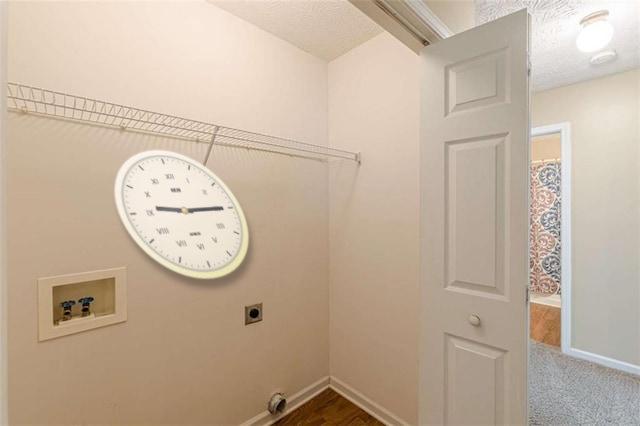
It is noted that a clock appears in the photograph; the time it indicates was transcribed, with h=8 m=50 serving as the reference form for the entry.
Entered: h=9 m=15
